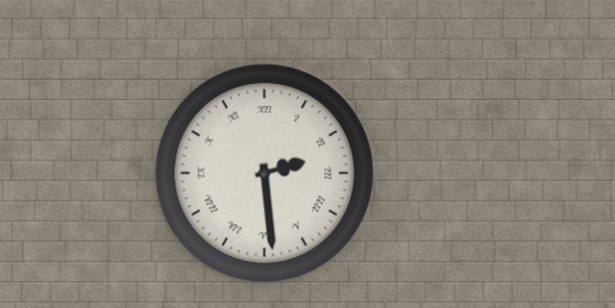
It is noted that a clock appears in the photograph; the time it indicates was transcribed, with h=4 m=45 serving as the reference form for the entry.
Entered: h=2 m=29
